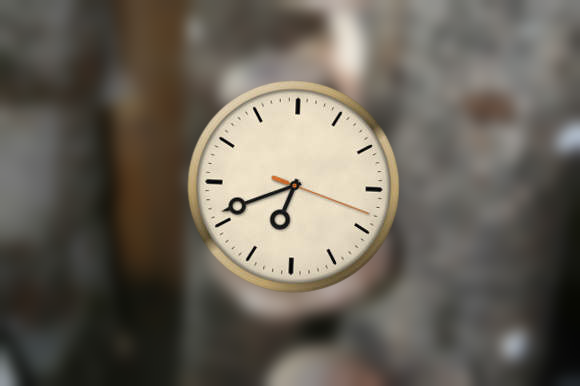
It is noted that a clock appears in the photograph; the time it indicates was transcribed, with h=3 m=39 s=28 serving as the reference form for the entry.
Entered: h=6 m=41 s=18
